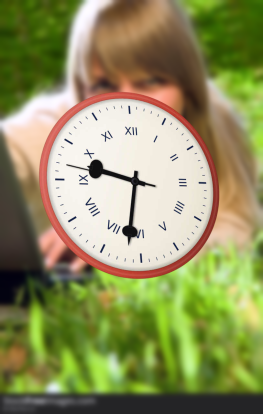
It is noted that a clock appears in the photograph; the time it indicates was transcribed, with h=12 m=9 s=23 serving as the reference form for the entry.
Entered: h=9 m=31 s=47
